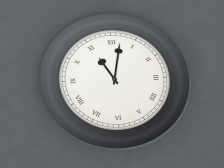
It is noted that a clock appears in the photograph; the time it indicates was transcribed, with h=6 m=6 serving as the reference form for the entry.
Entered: h=11 m=2
